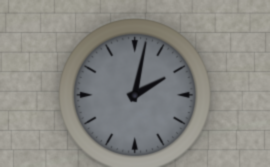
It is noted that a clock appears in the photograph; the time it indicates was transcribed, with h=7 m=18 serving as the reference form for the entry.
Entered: h=2 m=2
